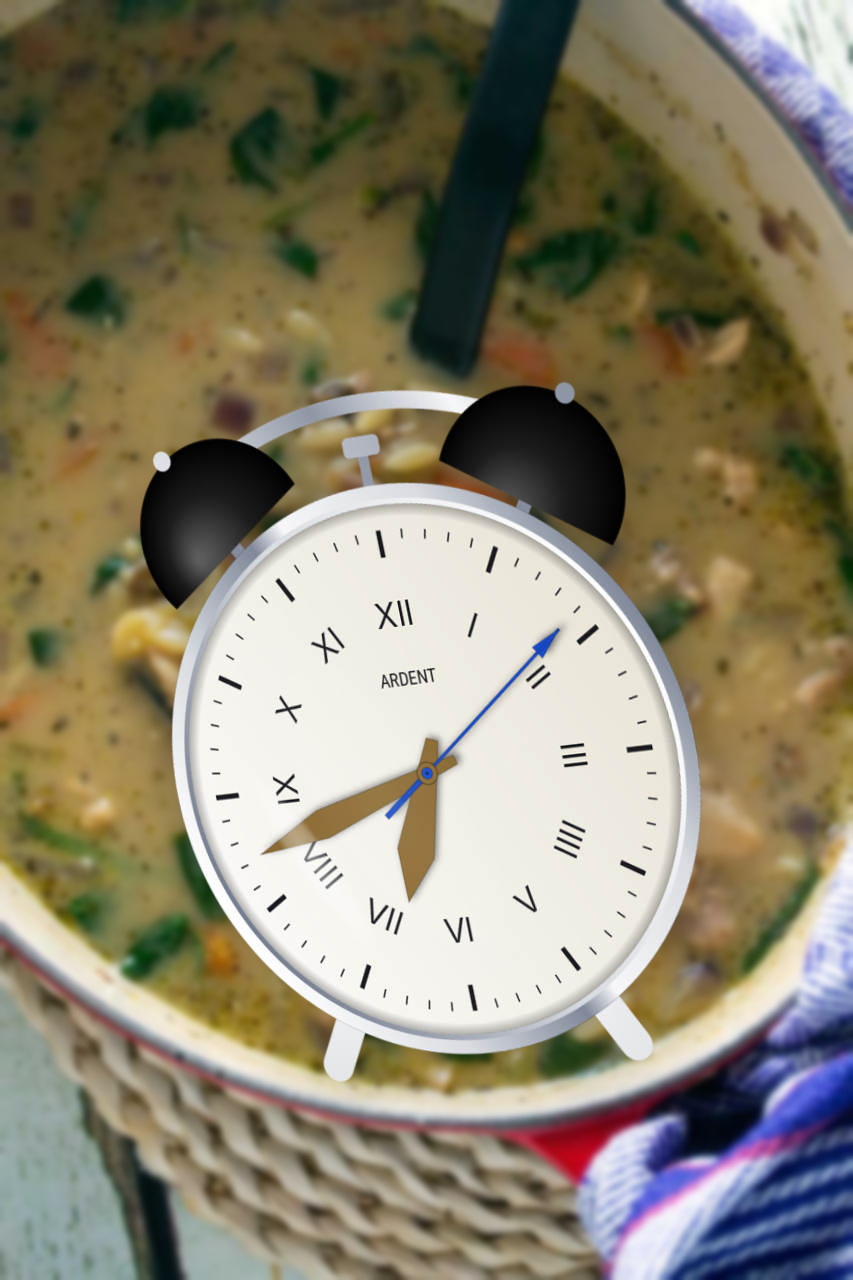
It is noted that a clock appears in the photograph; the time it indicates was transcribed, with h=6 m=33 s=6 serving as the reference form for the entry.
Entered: h=6 m=42 s=9
